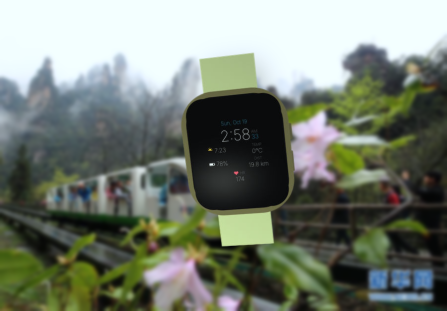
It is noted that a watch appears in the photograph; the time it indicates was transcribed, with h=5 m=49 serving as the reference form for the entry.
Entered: h=2 m=58
